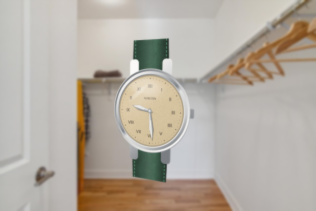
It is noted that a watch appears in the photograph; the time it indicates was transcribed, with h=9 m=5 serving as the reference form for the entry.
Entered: h=9 m=29
